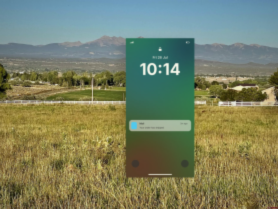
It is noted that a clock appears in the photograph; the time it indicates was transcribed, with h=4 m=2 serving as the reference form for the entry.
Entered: h=10 m=14
